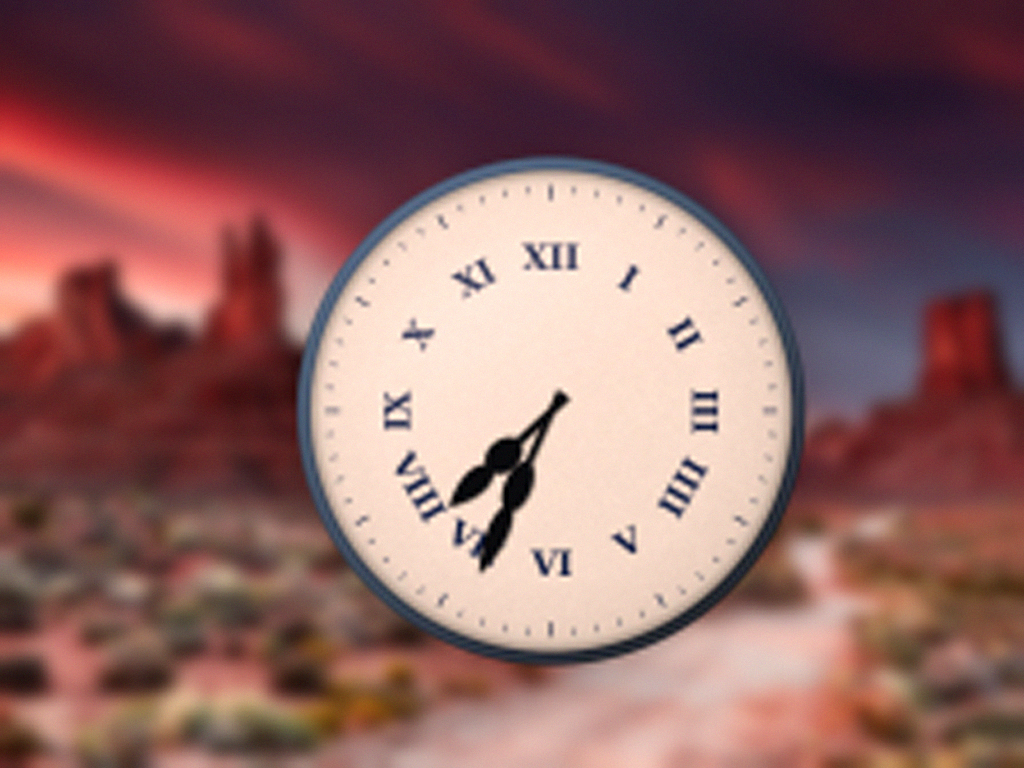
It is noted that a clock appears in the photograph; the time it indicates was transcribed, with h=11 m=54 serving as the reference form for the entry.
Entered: h=7 m=34
